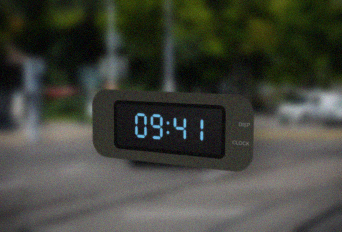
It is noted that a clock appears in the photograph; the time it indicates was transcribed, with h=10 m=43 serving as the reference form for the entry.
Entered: h=9 m=41
